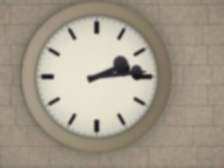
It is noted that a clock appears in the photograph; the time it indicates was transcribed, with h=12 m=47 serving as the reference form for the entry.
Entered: h=2 m=14
